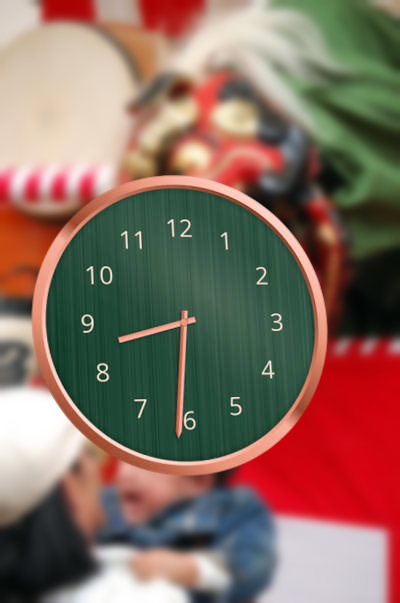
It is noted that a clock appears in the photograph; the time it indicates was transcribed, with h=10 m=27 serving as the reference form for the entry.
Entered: h=8 m=31
